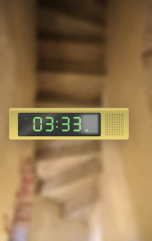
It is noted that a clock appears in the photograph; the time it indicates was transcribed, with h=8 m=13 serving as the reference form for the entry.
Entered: h=3 m=33
